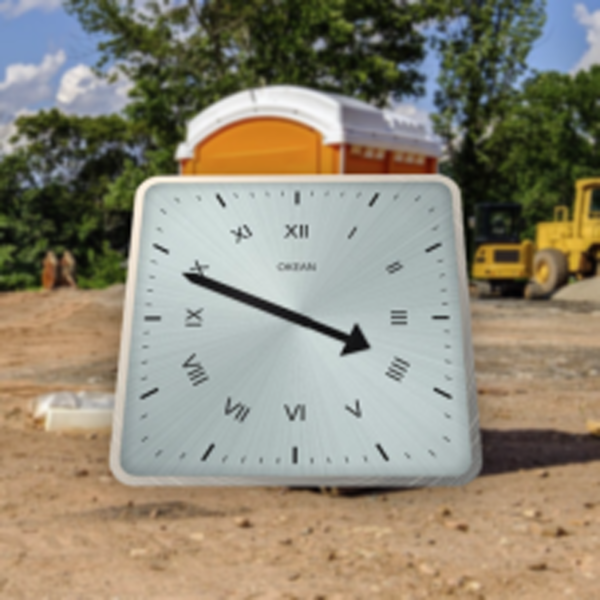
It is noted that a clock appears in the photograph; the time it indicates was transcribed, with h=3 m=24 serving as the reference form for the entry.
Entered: h=3 m=49
